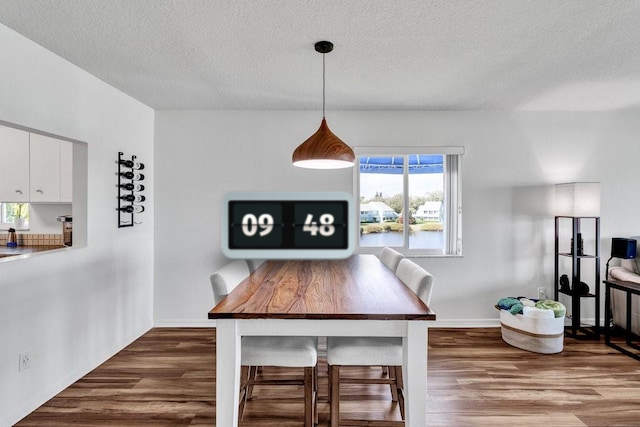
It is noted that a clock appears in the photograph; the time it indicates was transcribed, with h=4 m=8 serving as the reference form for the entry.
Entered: h=9 m=48
